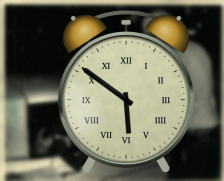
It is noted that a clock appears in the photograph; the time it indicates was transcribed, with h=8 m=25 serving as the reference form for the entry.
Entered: h=5 m=51
